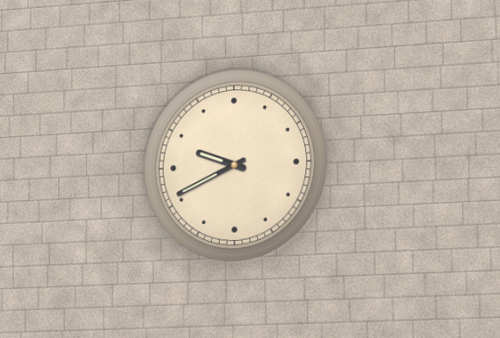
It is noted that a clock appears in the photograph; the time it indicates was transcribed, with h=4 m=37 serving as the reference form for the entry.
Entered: h=9 m=41
